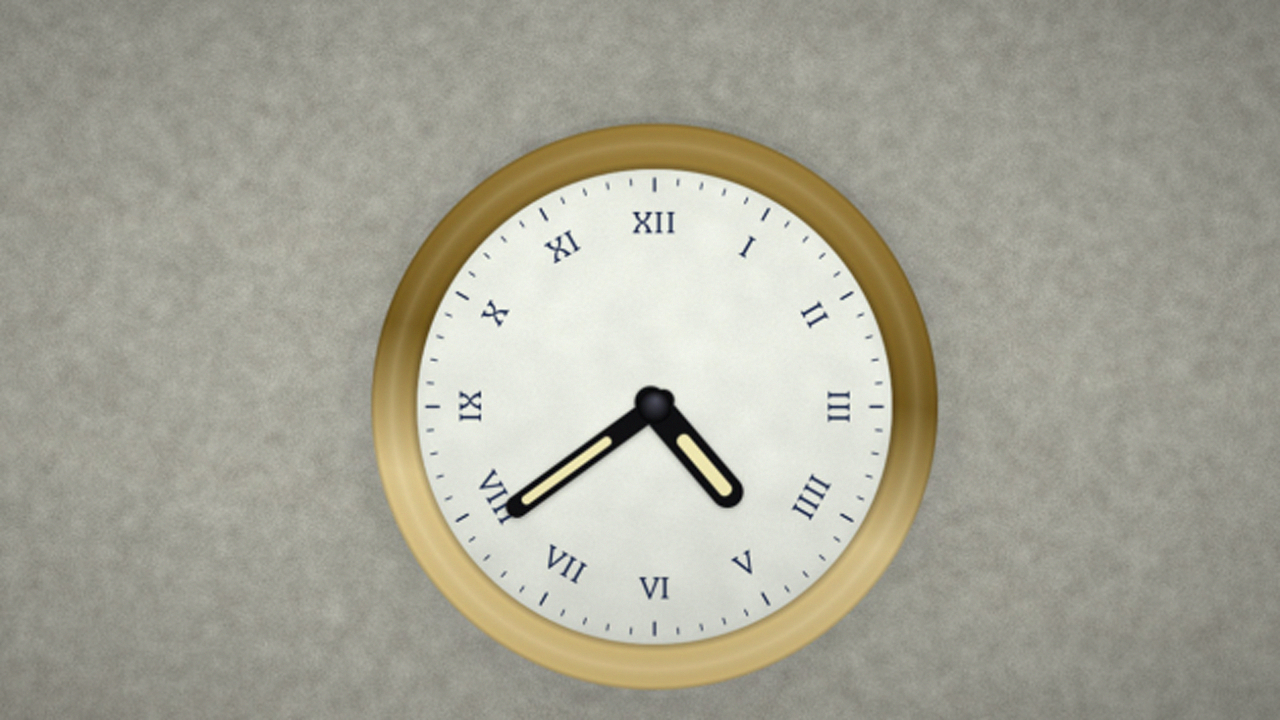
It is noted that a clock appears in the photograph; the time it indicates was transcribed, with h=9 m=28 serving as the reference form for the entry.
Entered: h=4 m=39
